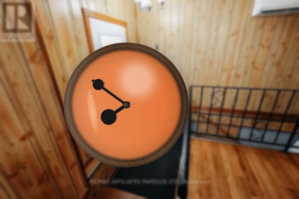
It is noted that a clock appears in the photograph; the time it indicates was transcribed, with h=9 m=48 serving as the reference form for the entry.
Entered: h=7 m=51
